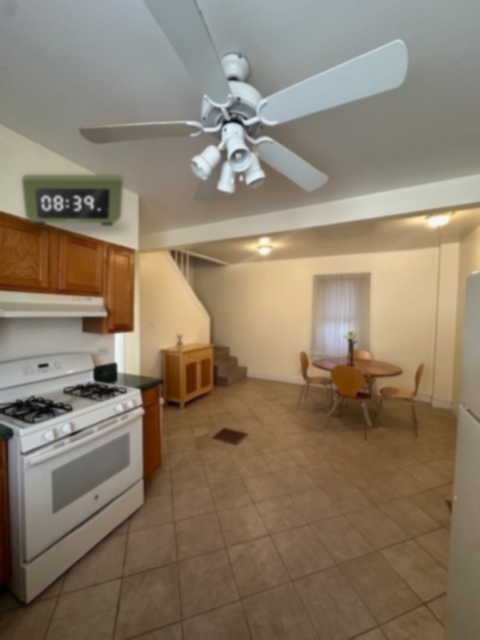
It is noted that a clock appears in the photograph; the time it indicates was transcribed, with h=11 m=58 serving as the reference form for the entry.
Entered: h=8 m=39
